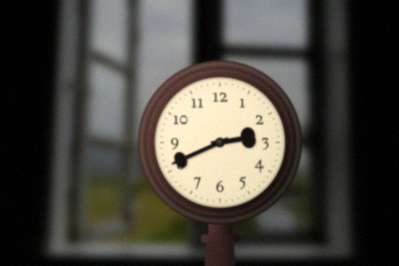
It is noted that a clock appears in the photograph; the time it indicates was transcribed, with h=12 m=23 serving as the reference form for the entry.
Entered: h=2 m=41
